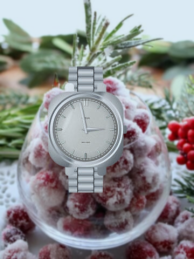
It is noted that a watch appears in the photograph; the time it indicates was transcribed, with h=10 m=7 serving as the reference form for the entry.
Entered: h=2 m=58
